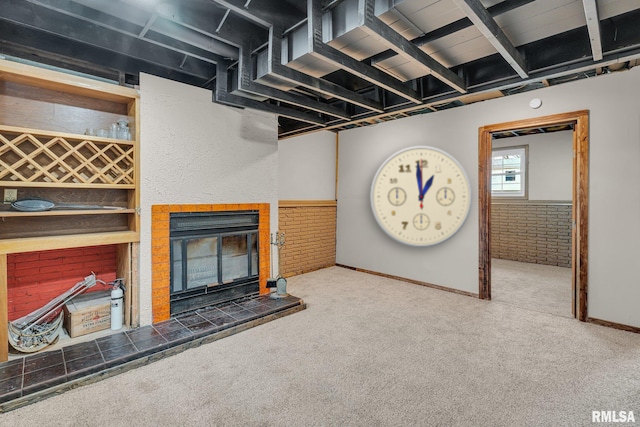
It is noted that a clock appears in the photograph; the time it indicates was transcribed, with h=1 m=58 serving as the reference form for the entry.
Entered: h=12 m=59
